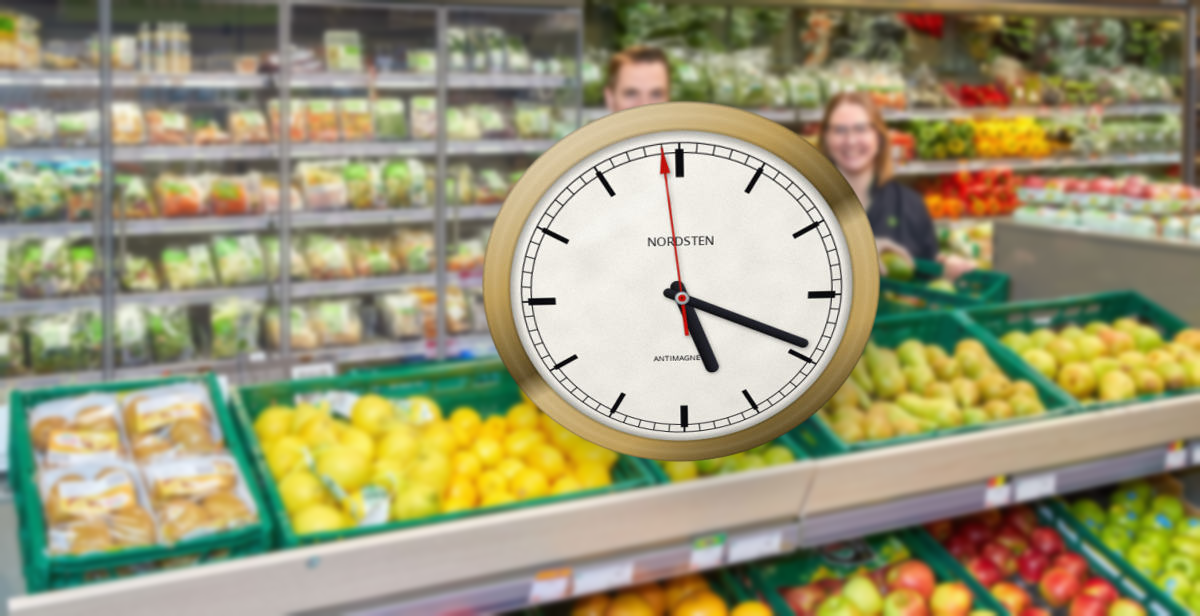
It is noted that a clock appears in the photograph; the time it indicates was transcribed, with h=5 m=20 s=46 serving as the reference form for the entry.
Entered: h=5 m=18 s=59
